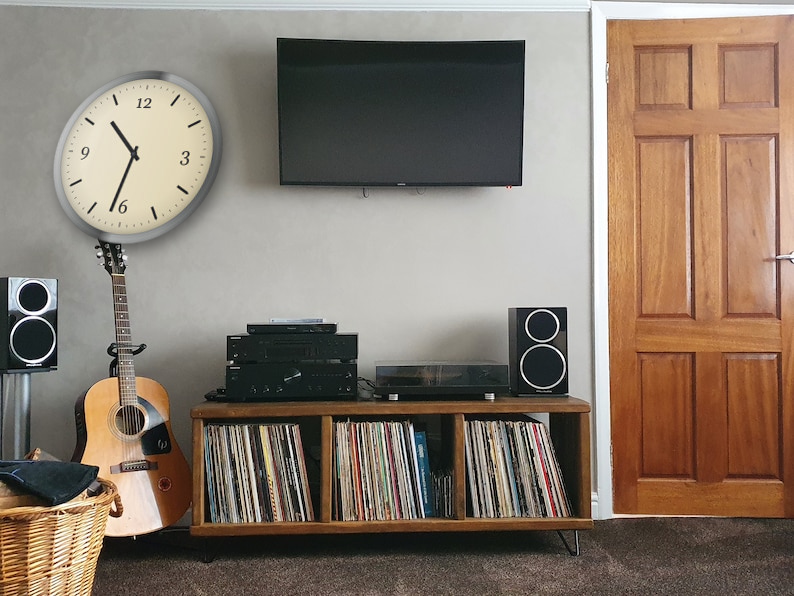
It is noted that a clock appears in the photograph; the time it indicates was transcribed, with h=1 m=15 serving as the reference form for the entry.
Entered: h=10 m=32
